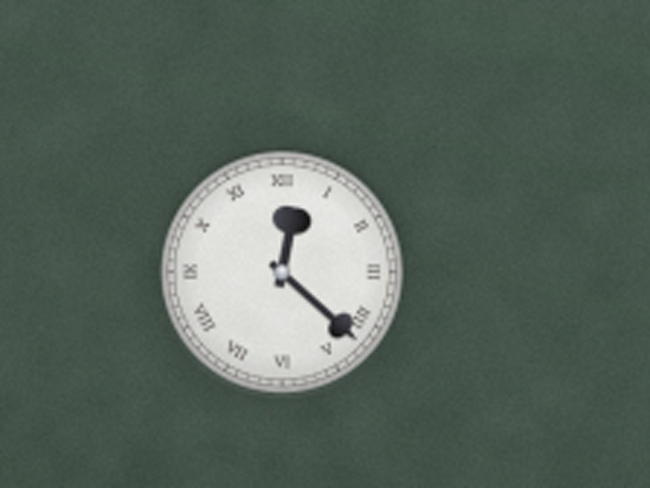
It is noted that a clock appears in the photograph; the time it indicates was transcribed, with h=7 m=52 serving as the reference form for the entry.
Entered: h=12 m=22
